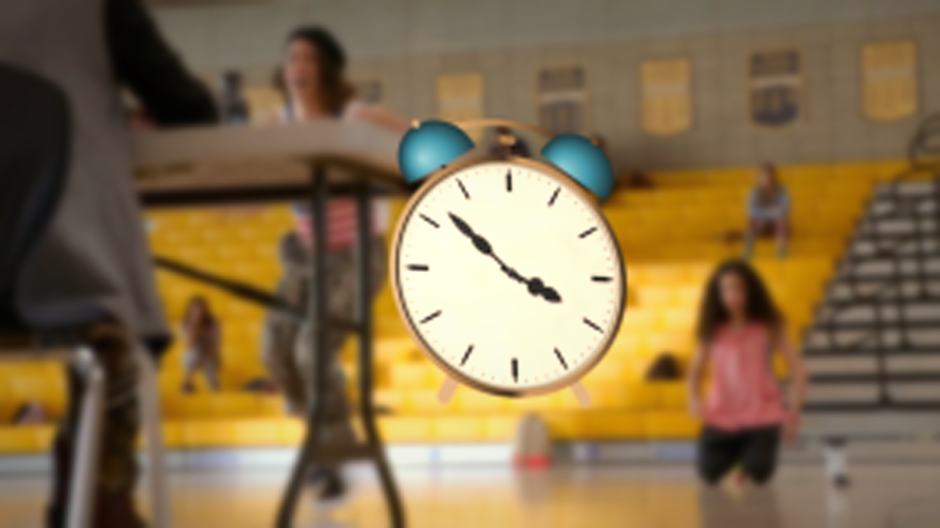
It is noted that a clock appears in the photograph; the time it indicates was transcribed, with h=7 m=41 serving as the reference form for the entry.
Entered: h=3 m=52
